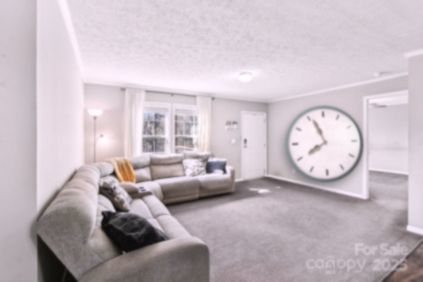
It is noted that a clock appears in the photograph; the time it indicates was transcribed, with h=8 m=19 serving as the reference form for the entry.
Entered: h=7 m=56
